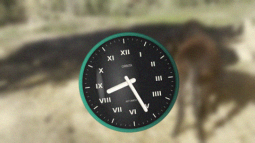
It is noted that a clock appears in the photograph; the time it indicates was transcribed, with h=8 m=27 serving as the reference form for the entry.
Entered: h=8 m=26
